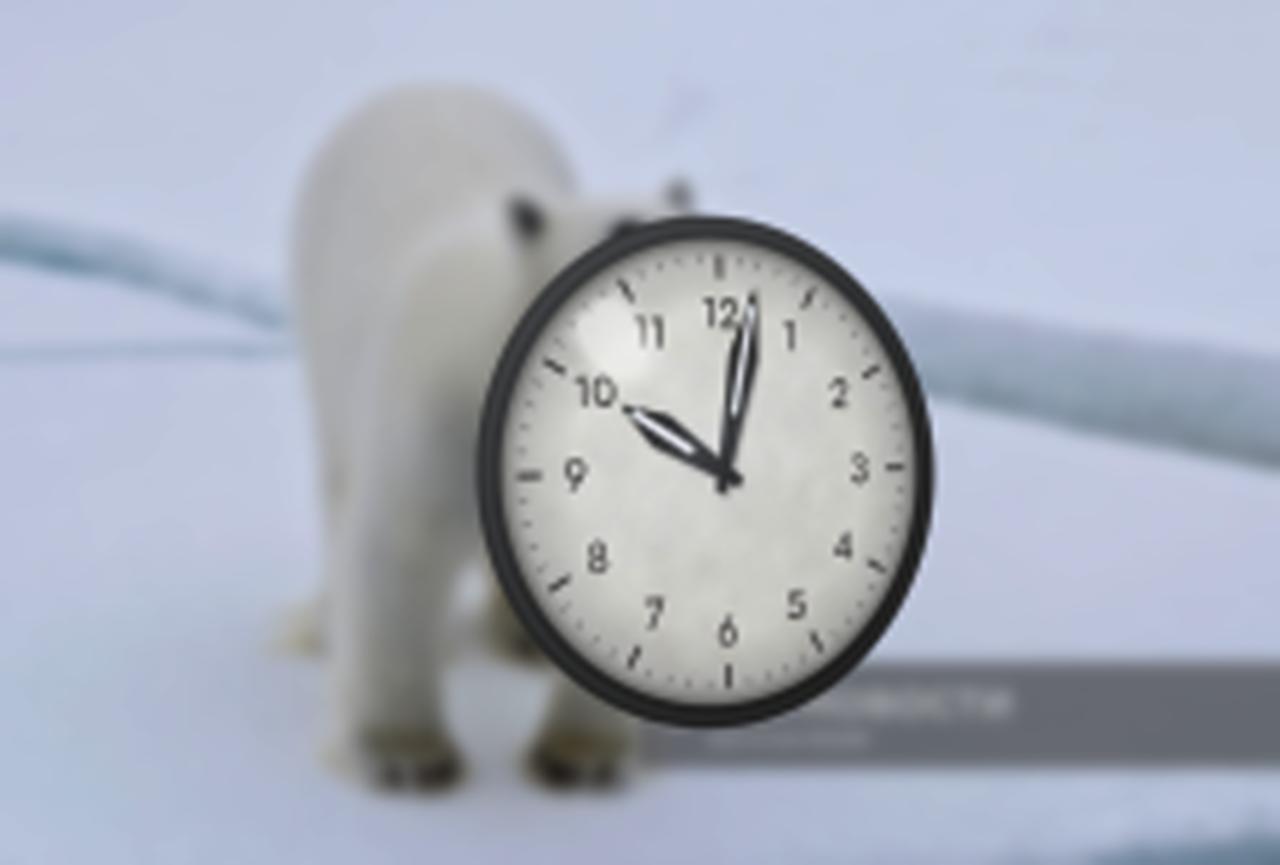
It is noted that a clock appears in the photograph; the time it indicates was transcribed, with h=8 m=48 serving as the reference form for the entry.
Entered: h=10 m=2
